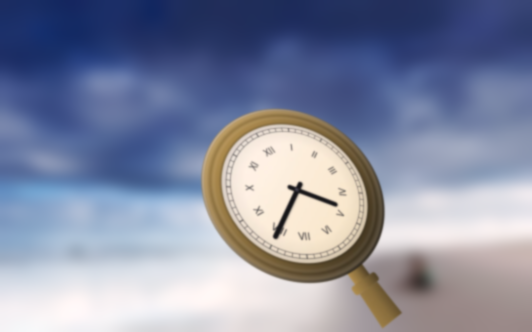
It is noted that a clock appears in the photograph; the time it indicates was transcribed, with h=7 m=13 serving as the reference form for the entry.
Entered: h=4 m=40
